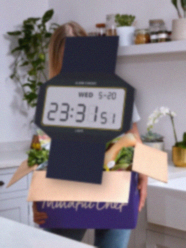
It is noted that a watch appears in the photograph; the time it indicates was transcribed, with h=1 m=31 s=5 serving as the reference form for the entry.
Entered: h=23 m=31 s=51
